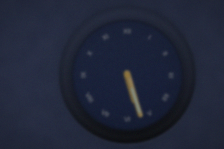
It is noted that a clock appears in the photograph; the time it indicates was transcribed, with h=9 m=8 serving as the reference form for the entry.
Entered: h=5 m=27
